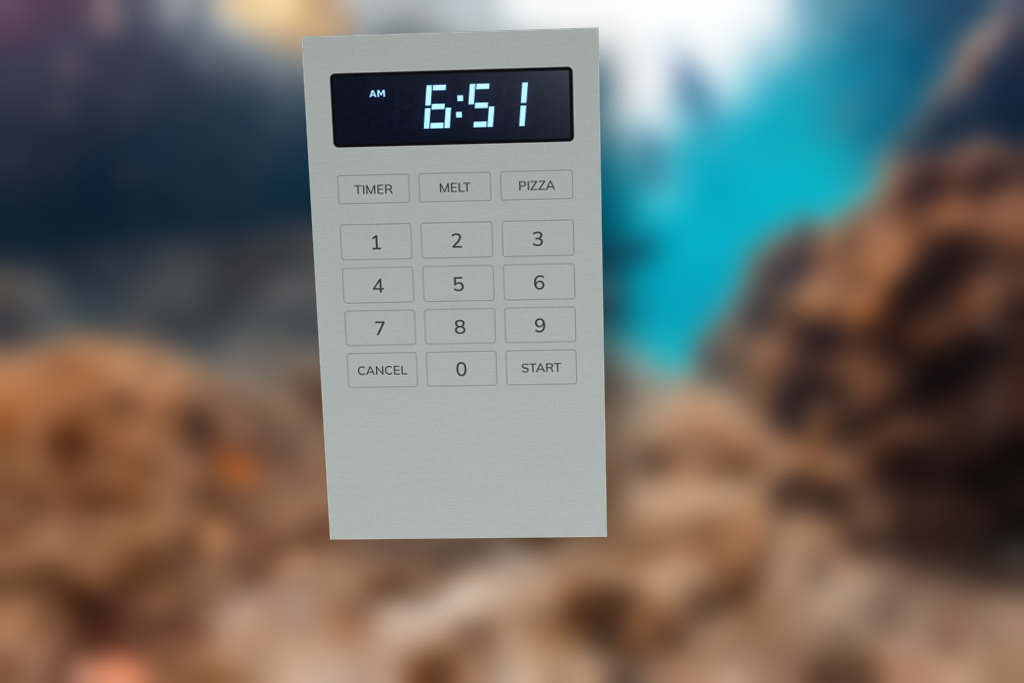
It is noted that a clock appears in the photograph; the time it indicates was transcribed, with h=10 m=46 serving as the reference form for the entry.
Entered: h=6 m=51
